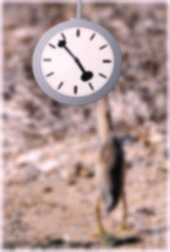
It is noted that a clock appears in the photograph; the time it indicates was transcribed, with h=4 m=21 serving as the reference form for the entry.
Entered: h=4 m=53
